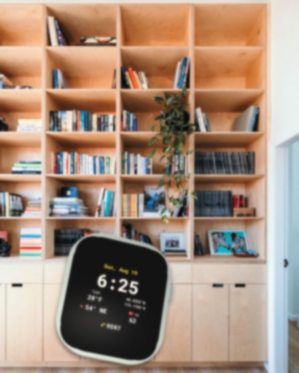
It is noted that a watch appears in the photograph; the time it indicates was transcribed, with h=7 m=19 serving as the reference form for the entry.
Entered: h=6 m=25
